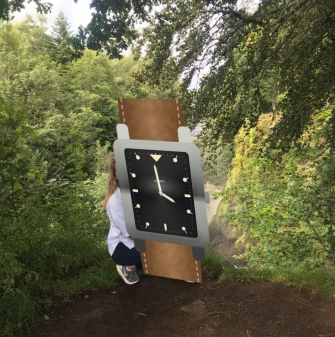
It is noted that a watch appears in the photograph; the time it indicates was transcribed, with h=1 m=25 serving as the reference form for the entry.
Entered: h=3 m=59
